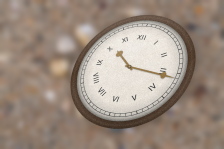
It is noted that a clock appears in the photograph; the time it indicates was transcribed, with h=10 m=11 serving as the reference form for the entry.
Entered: h=10 m=16
